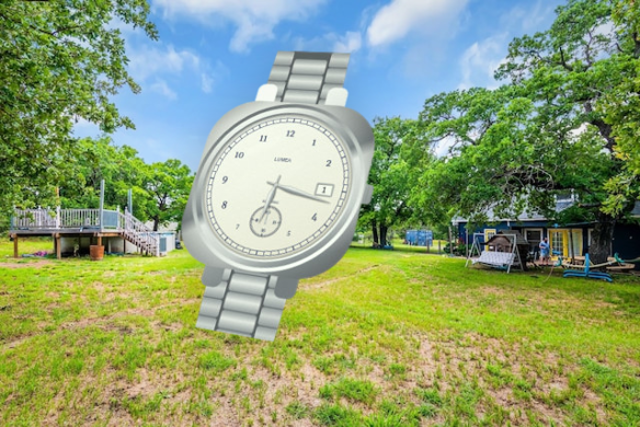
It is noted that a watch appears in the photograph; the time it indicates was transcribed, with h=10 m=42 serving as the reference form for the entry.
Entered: h=6 m=17
